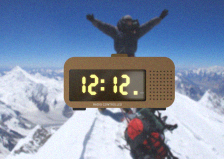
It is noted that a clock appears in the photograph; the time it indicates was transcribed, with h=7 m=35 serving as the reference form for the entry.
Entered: h=12 m=12
